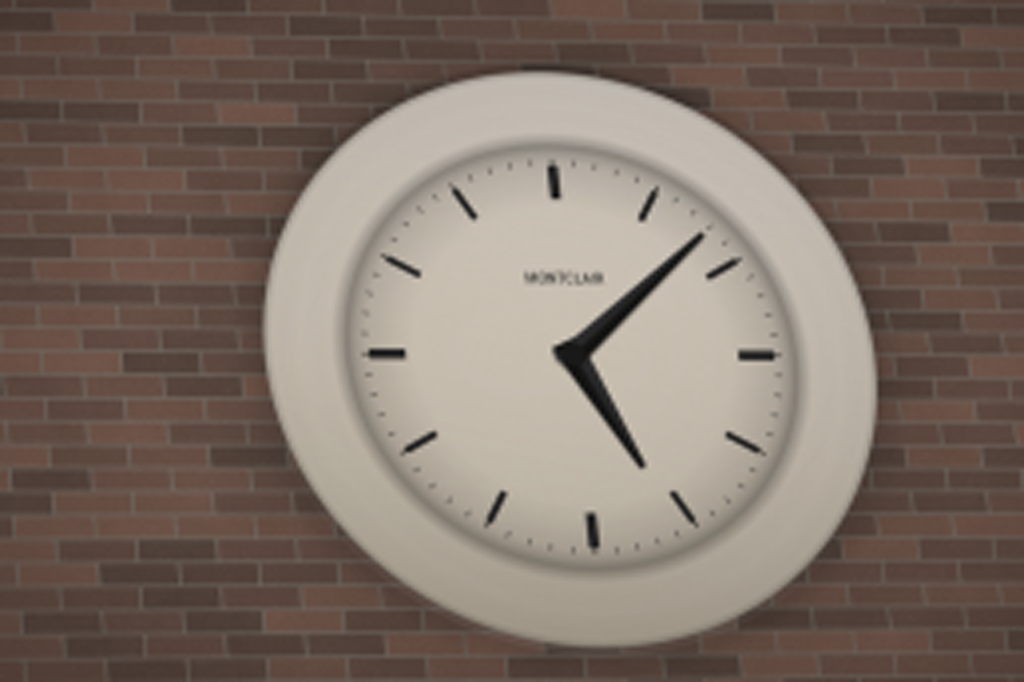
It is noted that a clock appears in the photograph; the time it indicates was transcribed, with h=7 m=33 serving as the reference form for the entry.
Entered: h=5 m=8
